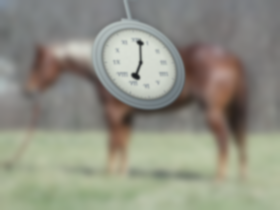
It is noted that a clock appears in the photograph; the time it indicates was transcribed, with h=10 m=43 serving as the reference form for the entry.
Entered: h=7 m=2
